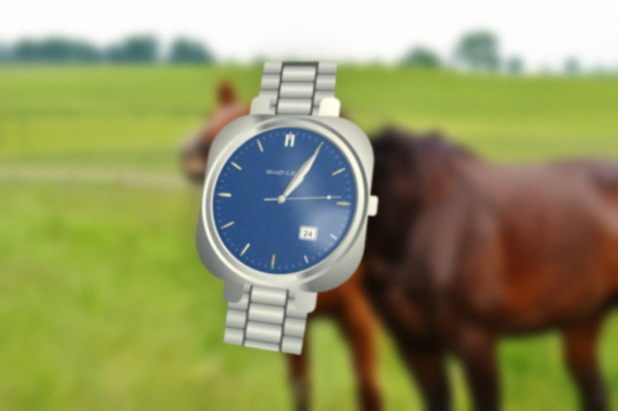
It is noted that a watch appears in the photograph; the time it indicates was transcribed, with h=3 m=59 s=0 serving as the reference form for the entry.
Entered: h=1 m=5 s=14
